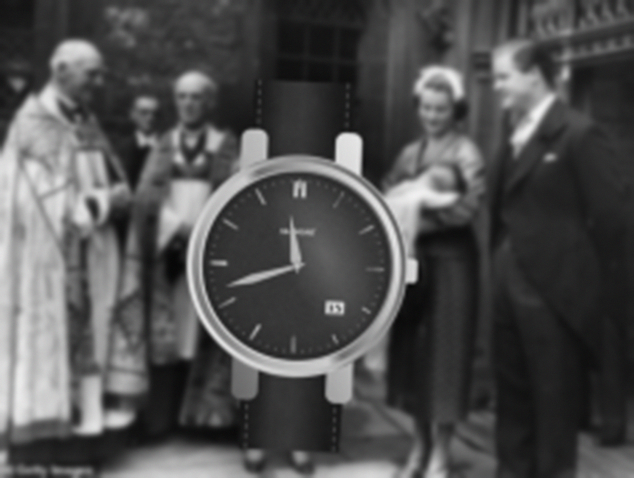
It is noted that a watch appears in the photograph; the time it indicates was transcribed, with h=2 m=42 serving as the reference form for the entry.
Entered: h=11 m=42
